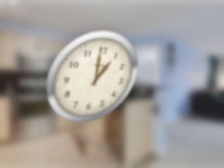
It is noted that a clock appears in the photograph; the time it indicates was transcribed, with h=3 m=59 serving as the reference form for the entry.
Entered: h=12 m=59
